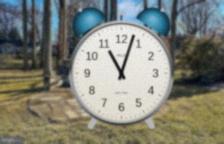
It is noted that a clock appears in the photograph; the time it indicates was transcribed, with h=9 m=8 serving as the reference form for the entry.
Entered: h=11 m=3
